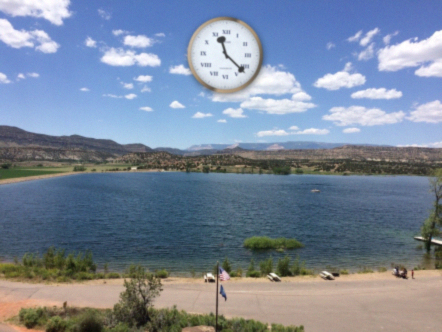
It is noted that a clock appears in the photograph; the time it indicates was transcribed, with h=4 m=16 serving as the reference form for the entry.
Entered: h=11 m=22
